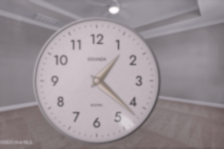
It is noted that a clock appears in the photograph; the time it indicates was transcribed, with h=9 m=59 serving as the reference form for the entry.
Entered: h=1 m=22
